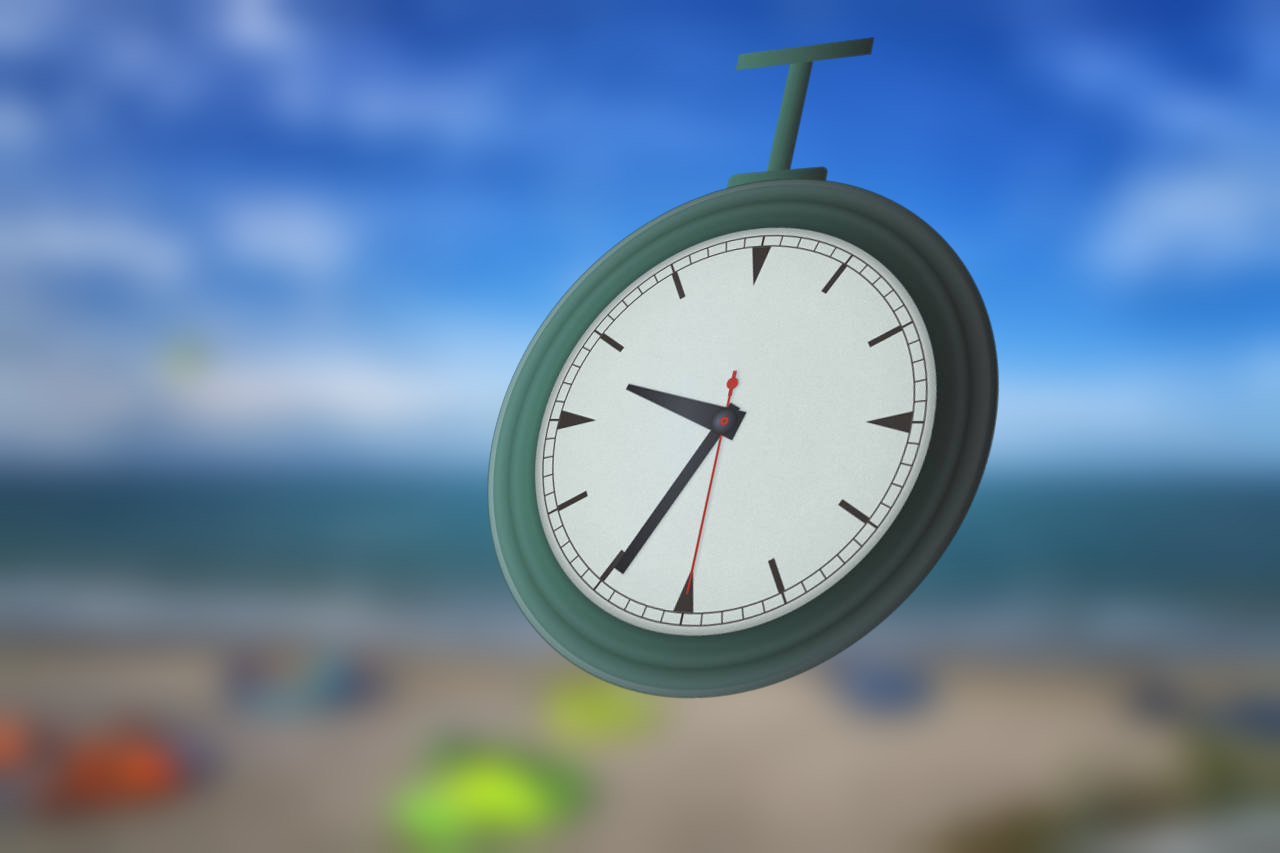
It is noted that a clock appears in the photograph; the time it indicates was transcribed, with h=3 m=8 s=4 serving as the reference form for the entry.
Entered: h=9 m=34 s=30
